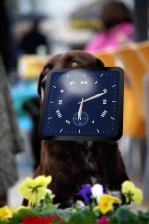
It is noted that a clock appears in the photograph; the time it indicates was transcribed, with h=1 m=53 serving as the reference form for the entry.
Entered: h=6 m=11
